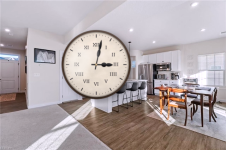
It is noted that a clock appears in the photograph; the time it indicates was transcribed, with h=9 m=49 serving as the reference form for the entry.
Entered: h=3 m=2
